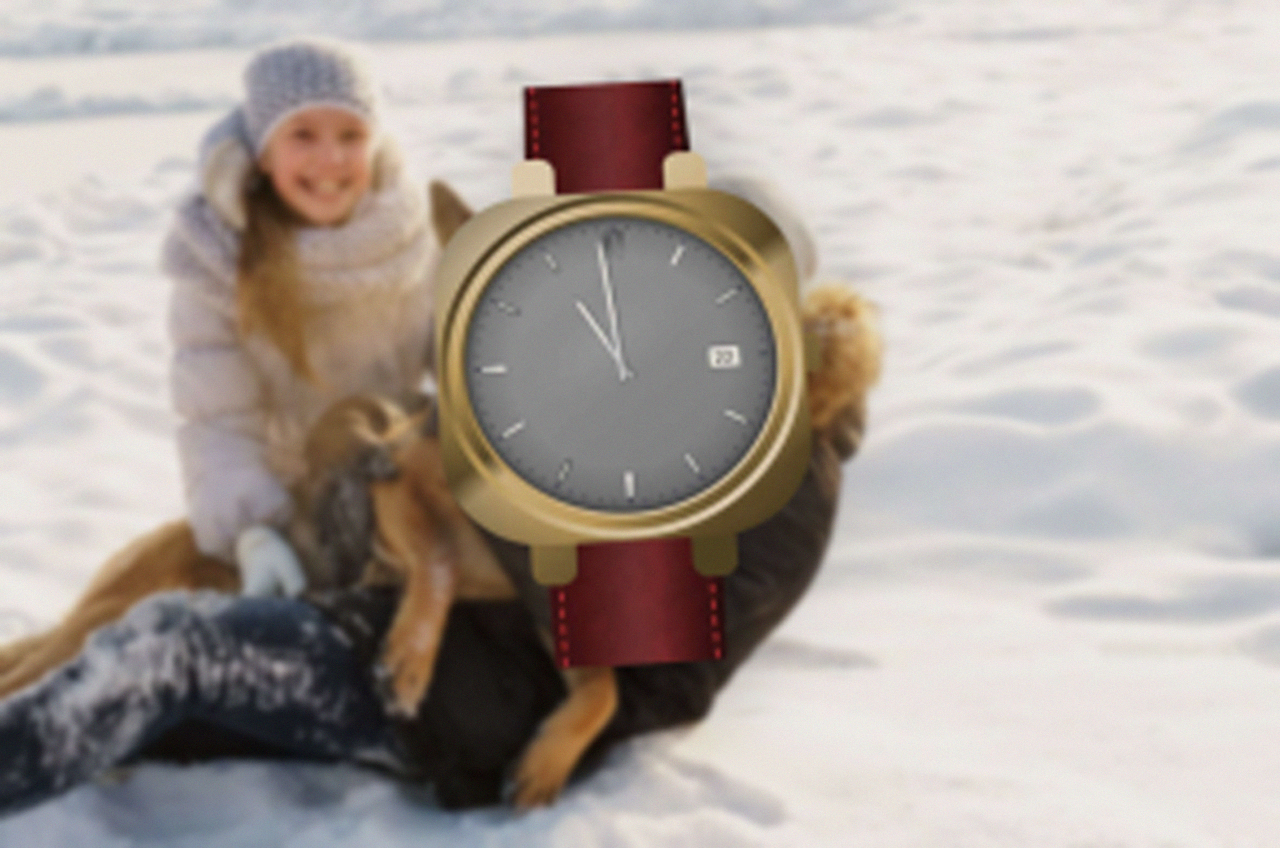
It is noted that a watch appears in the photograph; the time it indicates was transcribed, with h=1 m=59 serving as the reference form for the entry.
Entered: h=10 m=59
